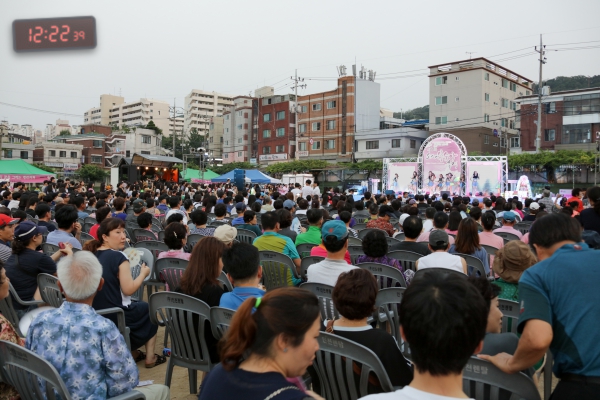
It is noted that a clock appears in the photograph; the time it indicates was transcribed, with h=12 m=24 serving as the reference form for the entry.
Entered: h=12 m=22
